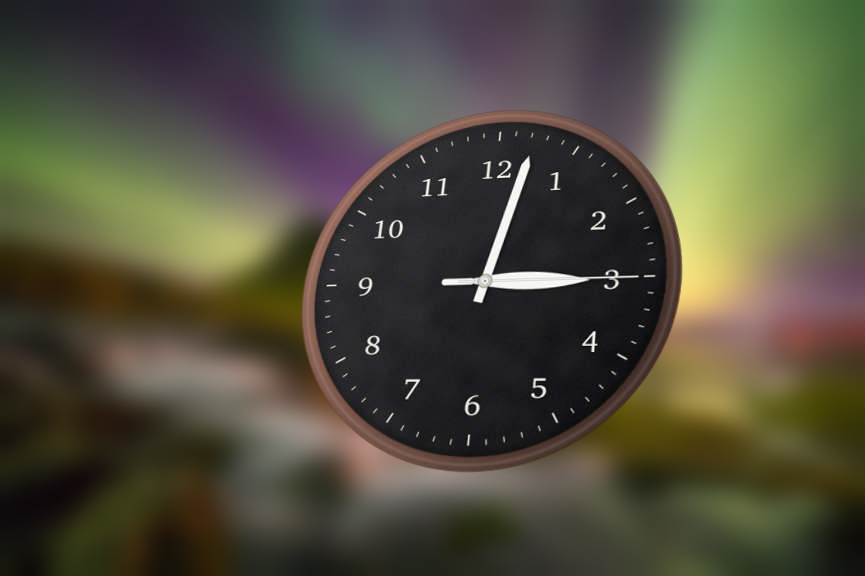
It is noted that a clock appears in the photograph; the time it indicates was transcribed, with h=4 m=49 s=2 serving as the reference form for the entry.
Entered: h=3 m=2 s=15
